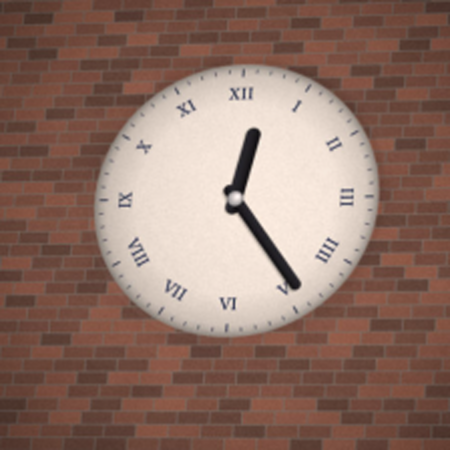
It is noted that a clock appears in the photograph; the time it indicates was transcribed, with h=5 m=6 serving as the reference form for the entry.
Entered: h=12 m=24
